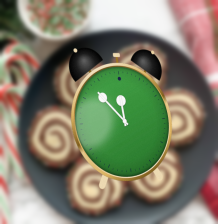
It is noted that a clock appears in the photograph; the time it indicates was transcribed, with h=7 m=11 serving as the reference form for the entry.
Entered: h=11 m=53
